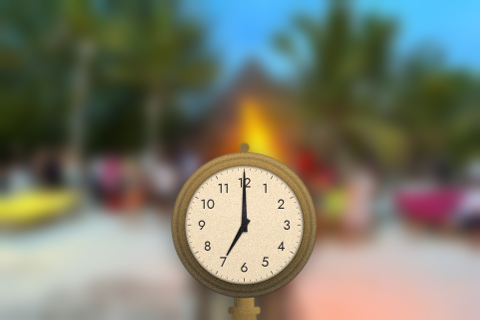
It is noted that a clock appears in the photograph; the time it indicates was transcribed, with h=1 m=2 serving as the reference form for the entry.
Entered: h=7 m=0
